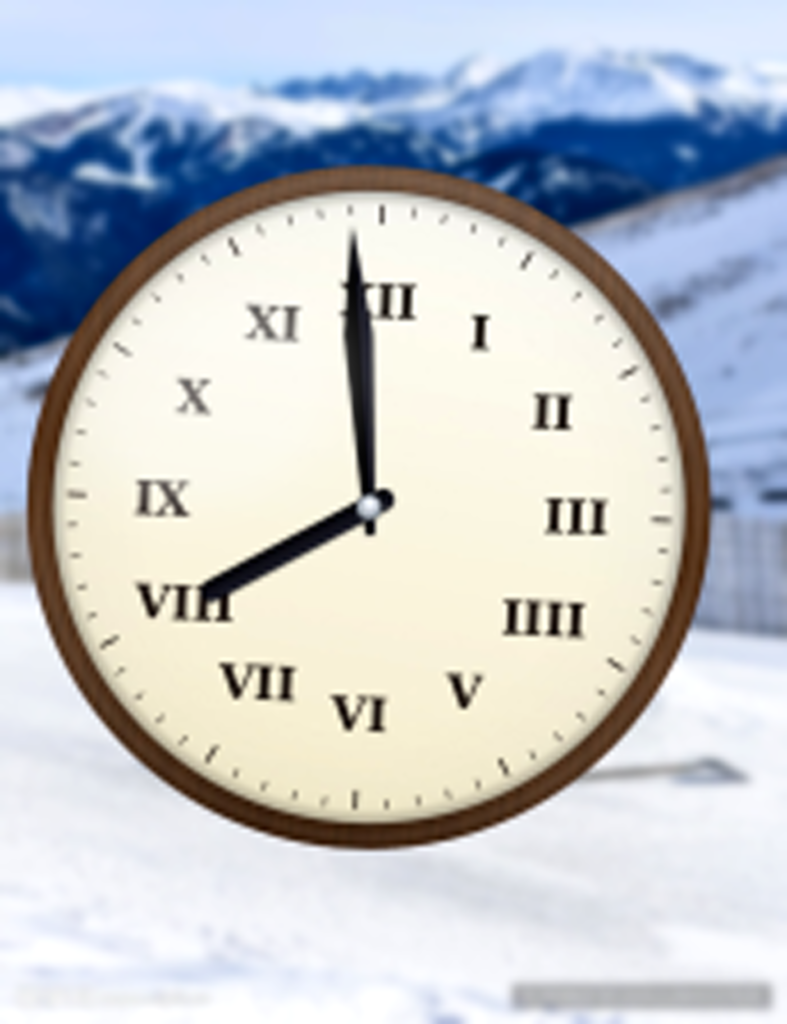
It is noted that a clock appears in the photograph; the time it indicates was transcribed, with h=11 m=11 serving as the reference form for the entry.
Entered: h=7 m=59
